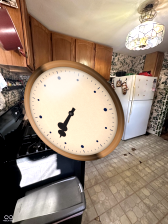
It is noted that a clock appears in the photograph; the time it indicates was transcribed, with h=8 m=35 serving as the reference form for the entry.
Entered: h=7 m=37
